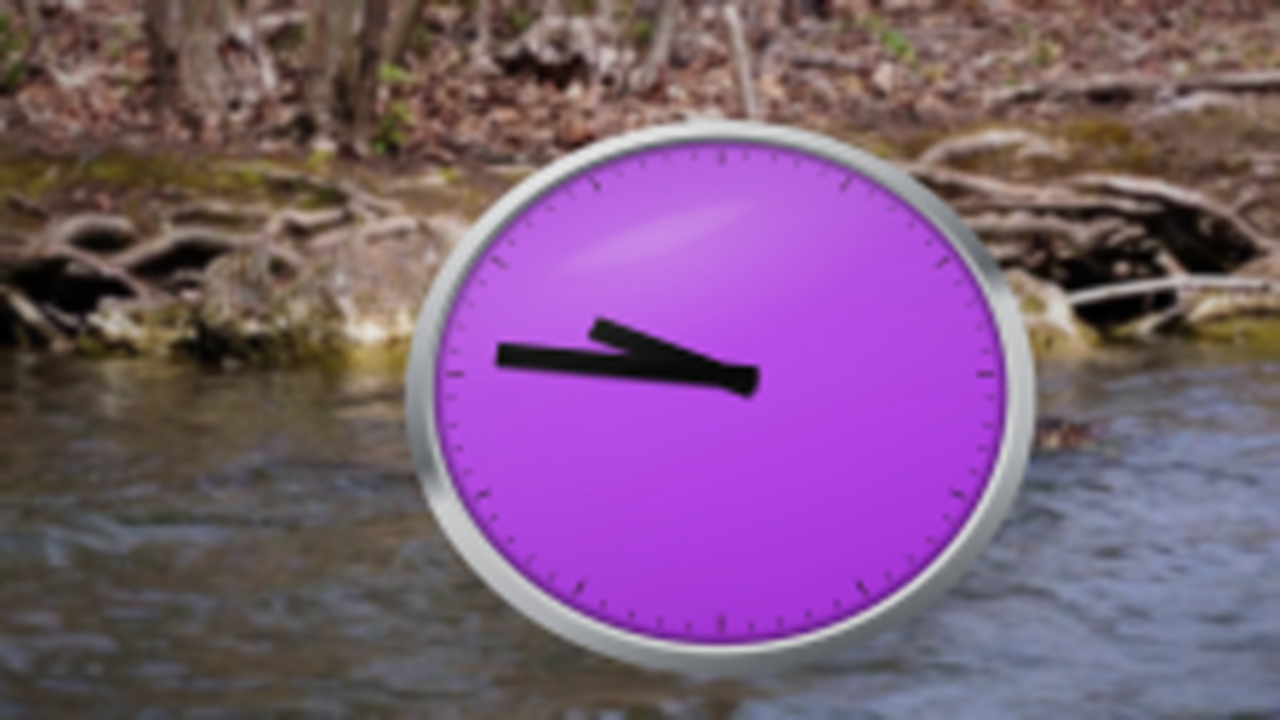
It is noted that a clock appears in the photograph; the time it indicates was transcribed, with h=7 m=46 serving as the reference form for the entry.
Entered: h=9 m=46
